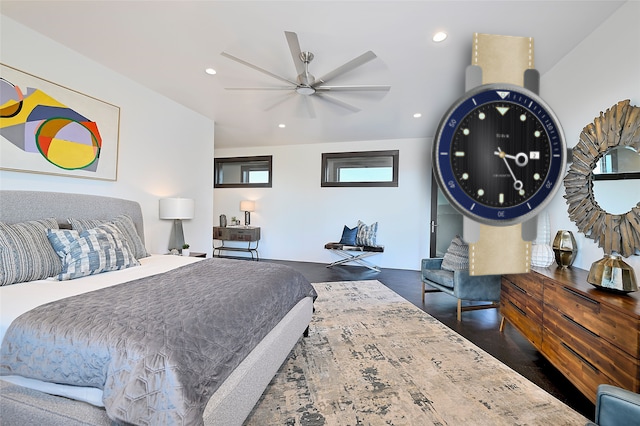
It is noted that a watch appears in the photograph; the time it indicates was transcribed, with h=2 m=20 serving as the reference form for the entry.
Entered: h=3 m=25
